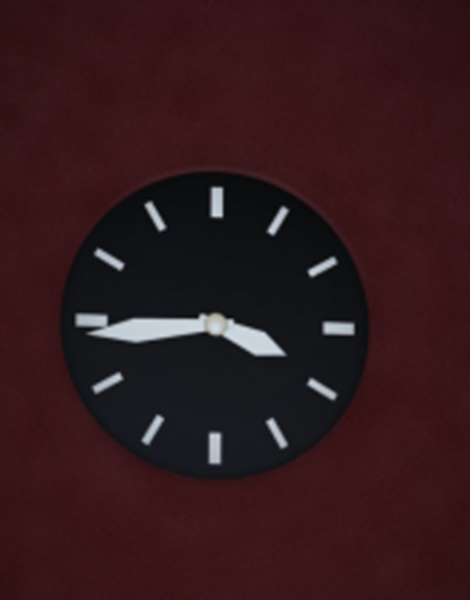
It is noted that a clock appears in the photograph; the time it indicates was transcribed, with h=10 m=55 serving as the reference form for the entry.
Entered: h=3 m=44
